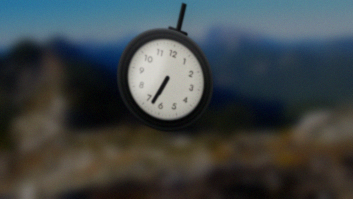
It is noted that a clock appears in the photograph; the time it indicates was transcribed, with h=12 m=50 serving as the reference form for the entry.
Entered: h=6 m=33
